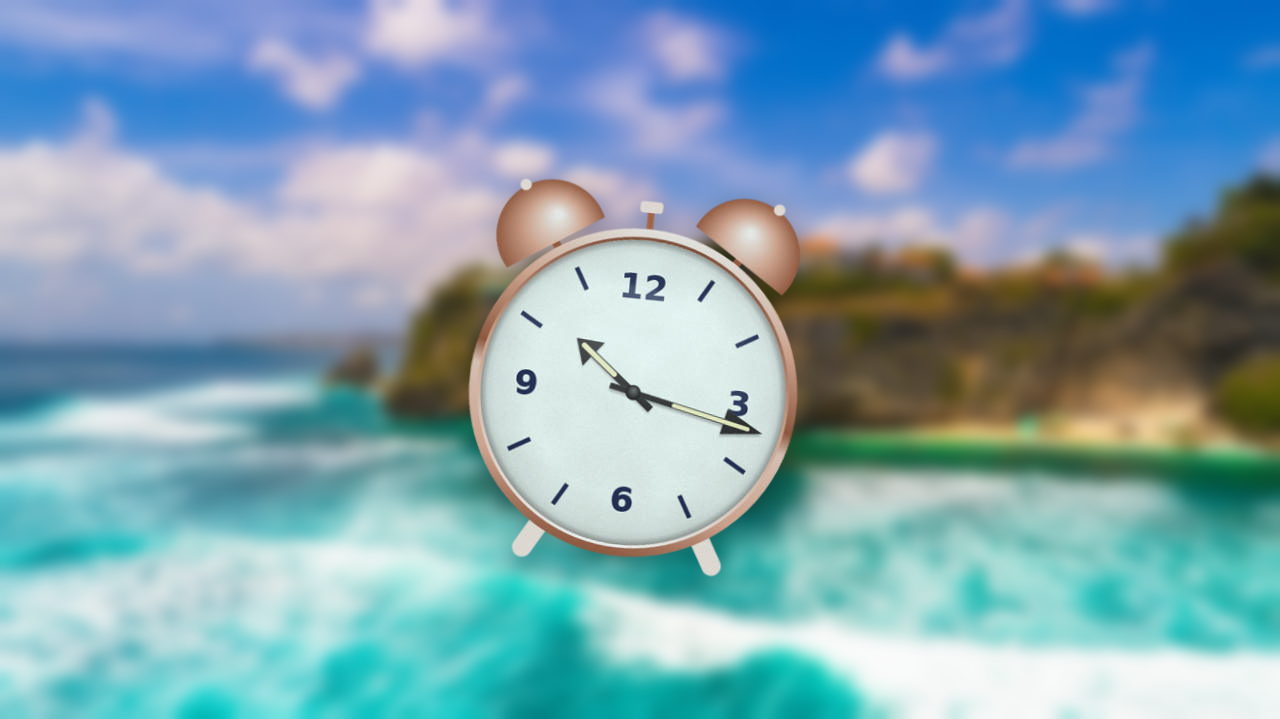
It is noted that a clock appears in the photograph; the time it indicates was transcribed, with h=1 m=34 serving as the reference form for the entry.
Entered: h=10 m=17
